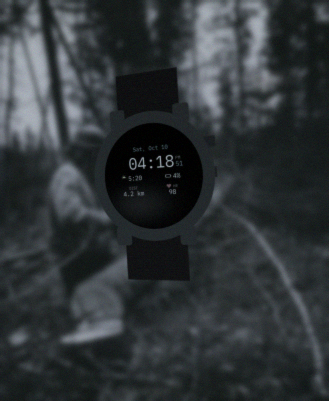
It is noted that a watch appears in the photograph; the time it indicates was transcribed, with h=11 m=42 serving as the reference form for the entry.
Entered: h=4 m=18
